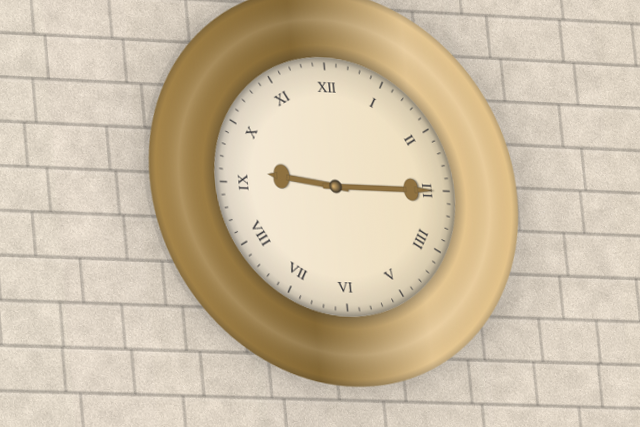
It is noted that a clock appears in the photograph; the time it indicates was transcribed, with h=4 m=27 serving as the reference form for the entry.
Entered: h=9 m=15
